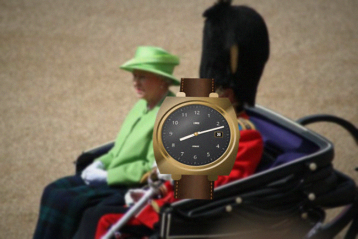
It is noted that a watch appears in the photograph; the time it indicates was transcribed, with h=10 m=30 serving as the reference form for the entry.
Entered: h=8 m=12
